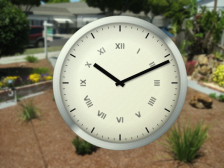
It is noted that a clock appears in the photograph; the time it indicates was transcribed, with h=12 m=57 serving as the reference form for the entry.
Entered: h=10 m=11
